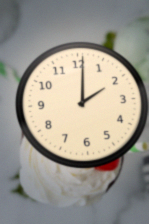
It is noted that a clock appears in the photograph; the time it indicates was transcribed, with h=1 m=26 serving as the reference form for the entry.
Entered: h=2 m=1
